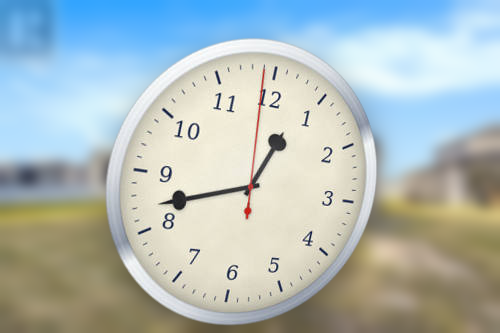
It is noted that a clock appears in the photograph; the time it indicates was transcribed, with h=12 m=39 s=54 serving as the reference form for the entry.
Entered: h=12 m=41 s=59
